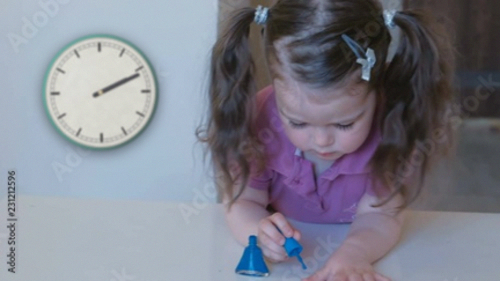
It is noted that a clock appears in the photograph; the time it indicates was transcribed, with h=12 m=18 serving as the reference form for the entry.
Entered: h=2 m=11
